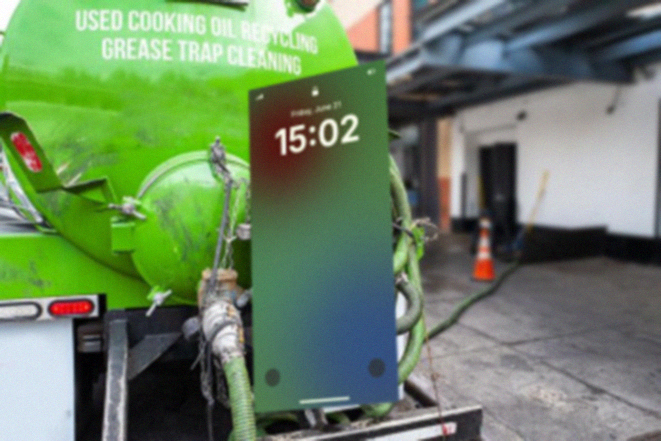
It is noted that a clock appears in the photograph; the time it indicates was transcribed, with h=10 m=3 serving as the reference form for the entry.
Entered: h=15 m=2
